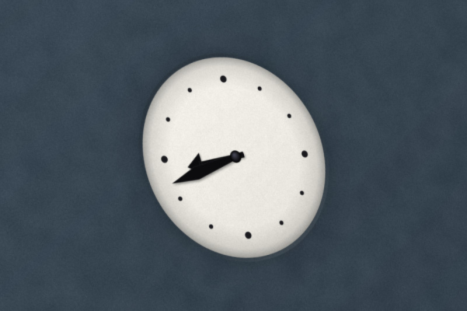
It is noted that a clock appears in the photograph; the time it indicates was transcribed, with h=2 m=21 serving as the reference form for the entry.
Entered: h=8 m=42
